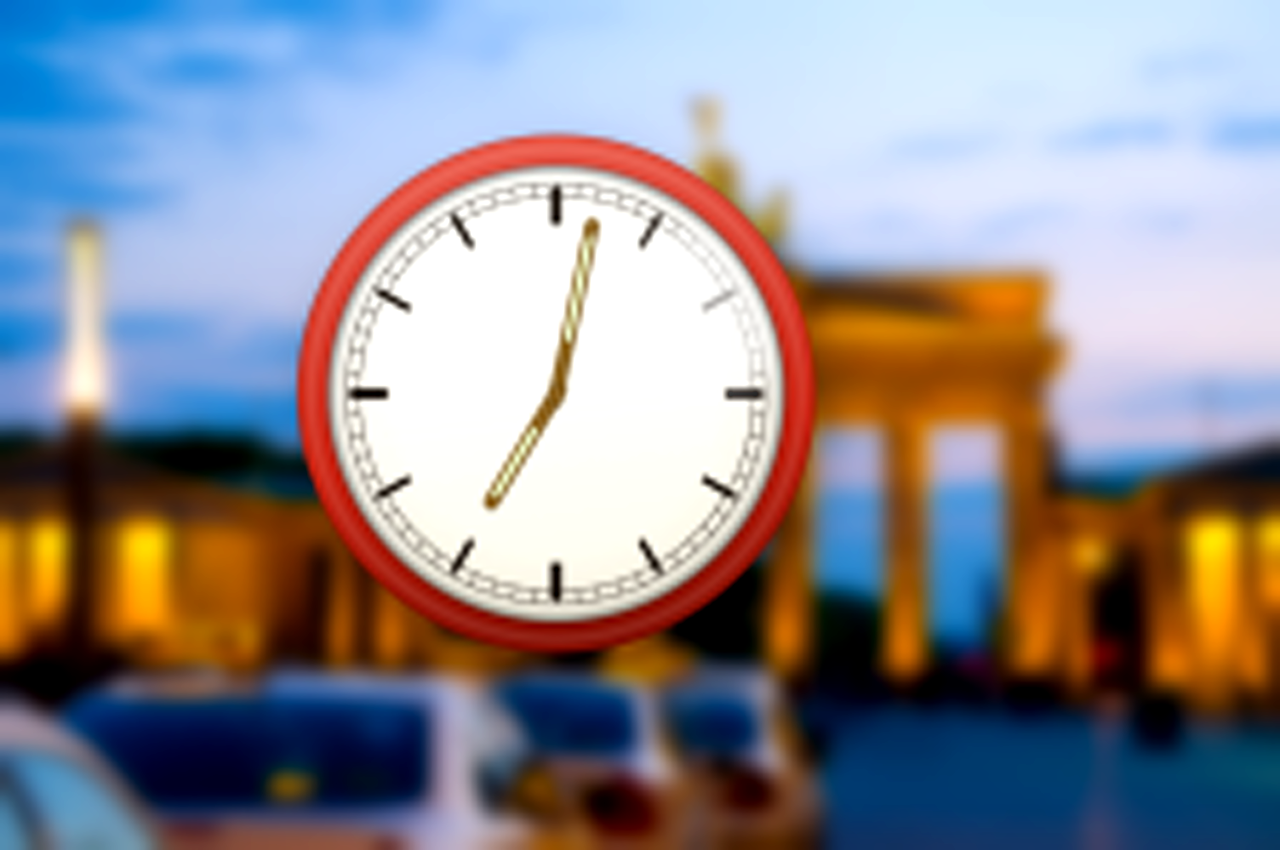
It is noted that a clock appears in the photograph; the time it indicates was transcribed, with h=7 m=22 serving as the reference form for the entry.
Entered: h=7 m=2
